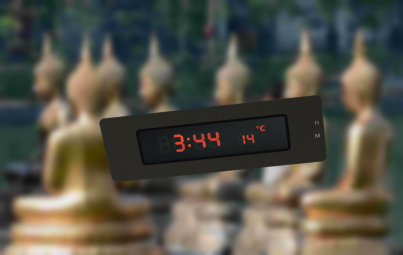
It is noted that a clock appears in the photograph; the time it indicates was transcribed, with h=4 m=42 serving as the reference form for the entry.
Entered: h=3 m=44
